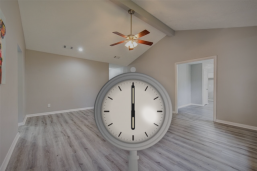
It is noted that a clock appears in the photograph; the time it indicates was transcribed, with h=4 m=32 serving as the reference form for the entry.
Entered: h=6 m=0
